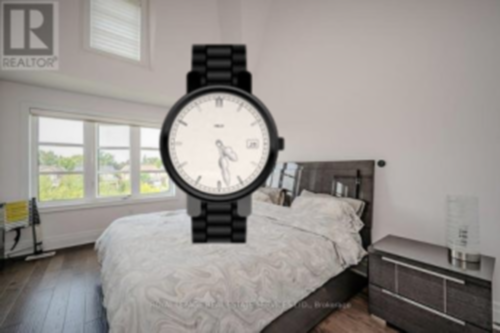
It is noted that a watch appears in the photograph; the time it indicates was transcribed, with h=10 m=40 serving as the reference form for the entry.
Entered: h=4 m=28
